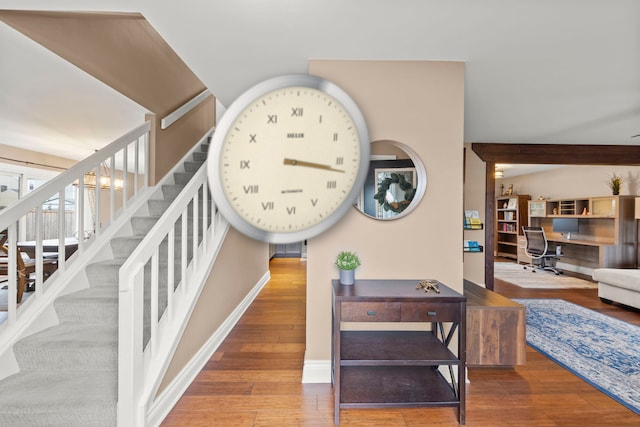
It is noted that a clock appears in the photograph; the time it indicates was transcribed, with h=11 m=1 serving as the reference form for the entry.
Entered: h=3 m=17
